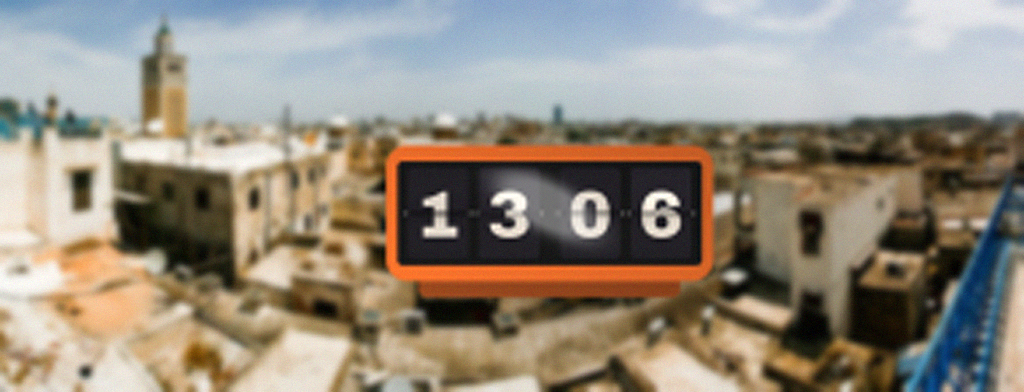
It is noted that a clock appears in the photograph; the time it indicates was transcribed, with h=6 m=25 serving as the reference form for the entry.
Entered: h=13 m=6
